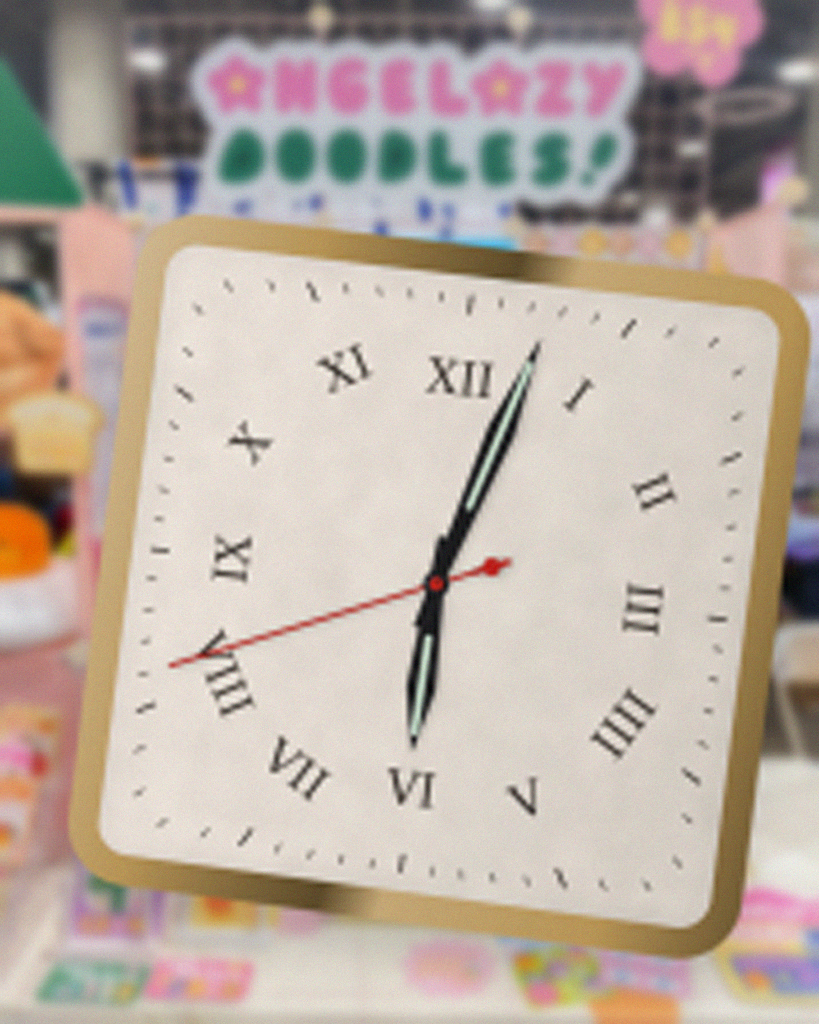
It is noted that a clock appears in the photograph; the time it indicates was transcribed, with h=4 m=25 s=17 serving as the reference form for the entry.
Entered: h=6 m=2 s=41
